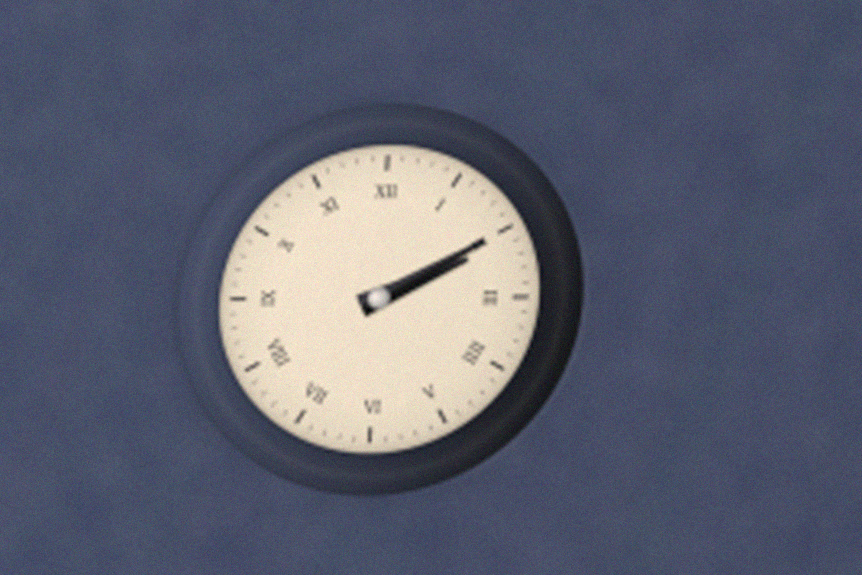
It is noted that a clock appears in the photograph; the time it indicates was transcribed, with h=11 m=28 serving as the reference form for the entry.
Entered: h=2 m=10
